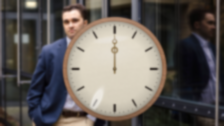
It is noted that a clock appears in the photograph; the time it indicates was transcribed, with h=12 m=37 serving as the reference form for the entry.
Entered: h=12 m=0
